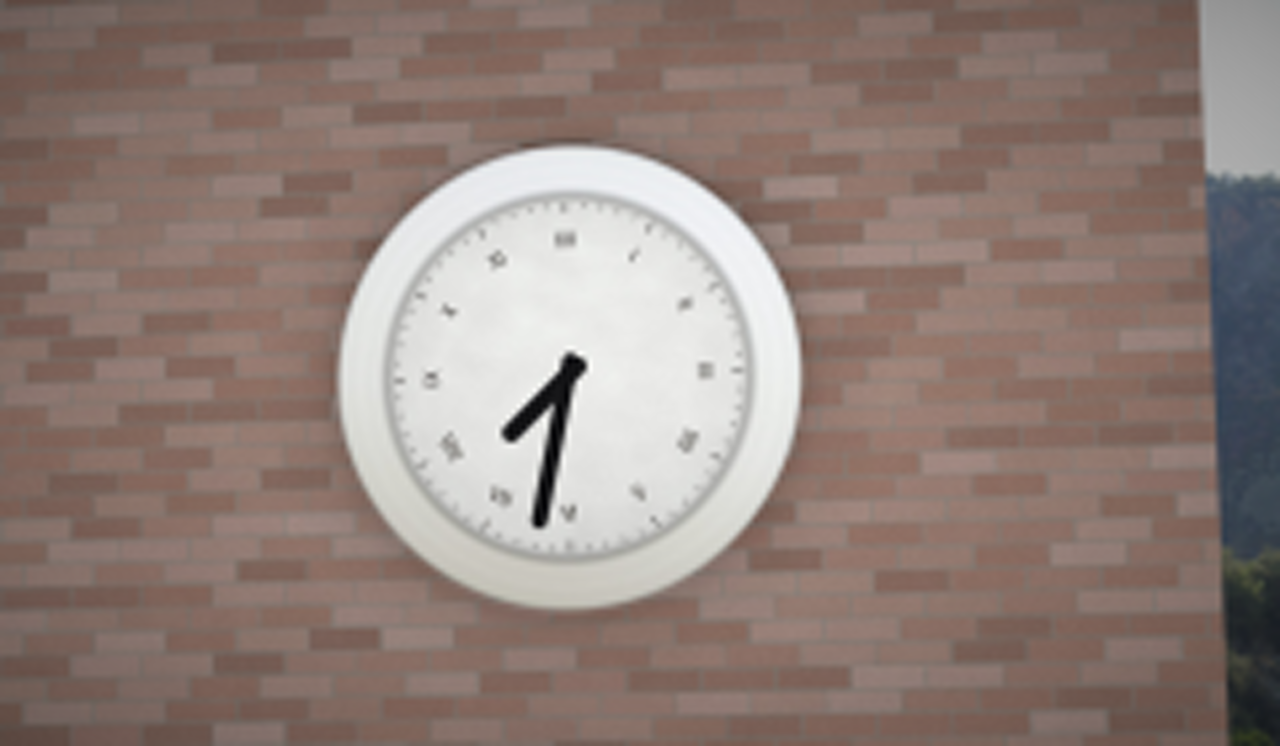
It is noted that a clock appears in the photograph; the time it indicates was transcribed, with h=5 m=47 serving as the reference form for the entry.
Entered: h=7 m=32
